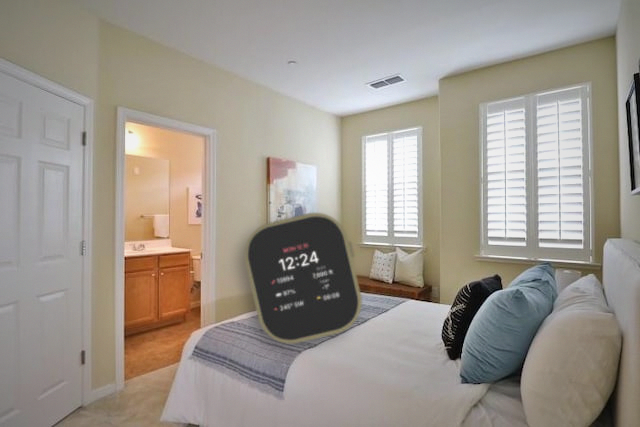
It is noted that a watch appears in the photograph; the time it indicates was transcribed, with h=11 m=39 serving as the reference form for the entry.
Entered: h=12 m=24
